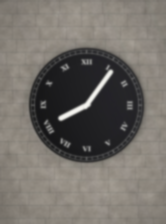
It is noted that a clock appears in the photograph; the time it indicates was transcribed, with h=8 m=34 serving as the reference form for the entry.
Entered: h=8 m=6
